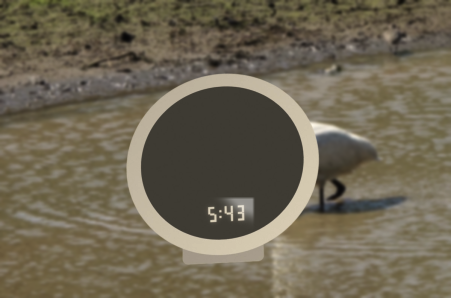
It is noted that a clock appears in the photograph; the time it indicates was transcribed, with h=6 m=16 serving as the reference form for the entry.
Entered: h=5 m=43
